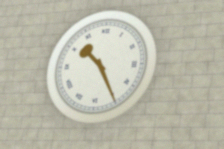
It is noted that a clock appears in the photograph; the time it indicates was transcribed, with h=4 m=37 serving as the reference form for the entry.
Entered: h=10 m=25
